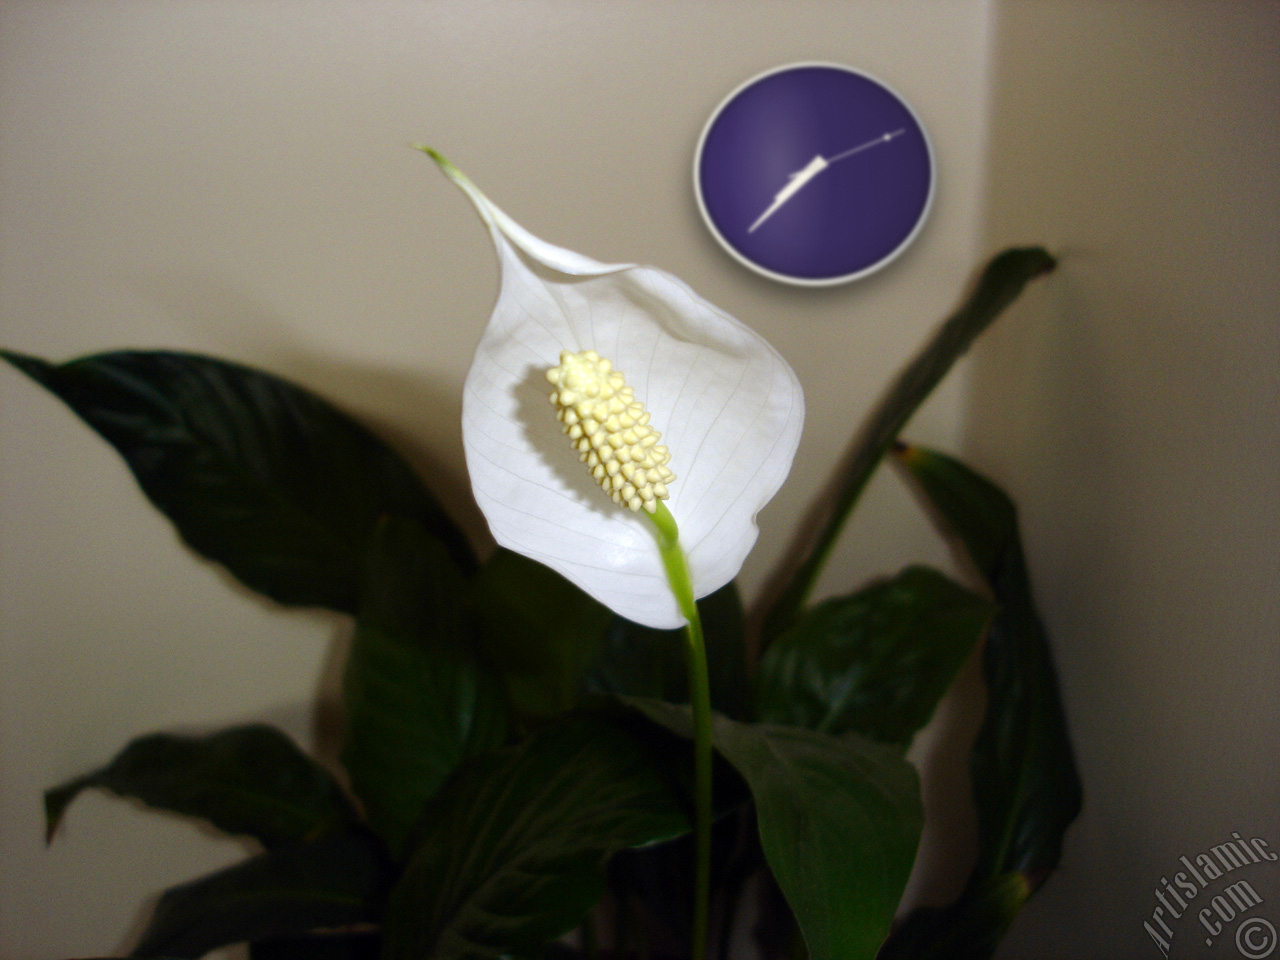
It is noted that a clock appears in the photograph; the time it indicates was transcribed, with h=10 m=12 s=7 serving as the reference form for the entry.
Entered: h=7 m=37 s=11
